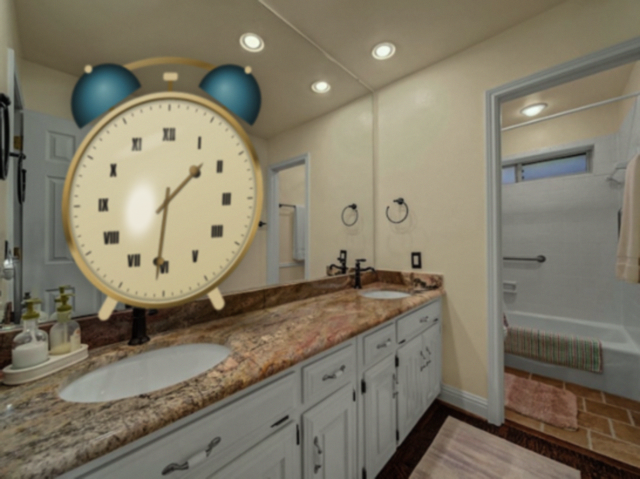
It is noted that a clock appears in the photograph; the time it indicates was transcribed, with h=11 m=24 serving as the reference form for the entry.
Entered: h=1 m=31
